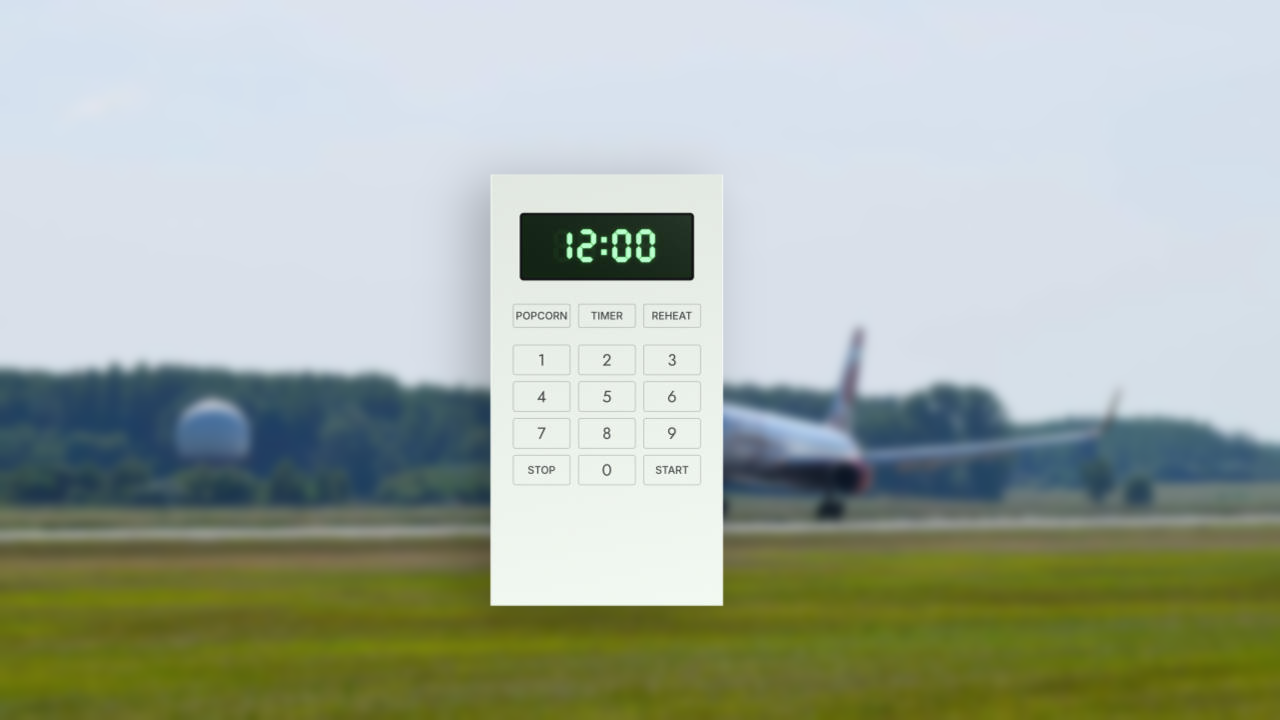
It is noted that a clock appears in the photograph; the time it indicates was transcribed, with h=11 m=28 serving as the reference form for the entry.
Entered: h=12 m=0
